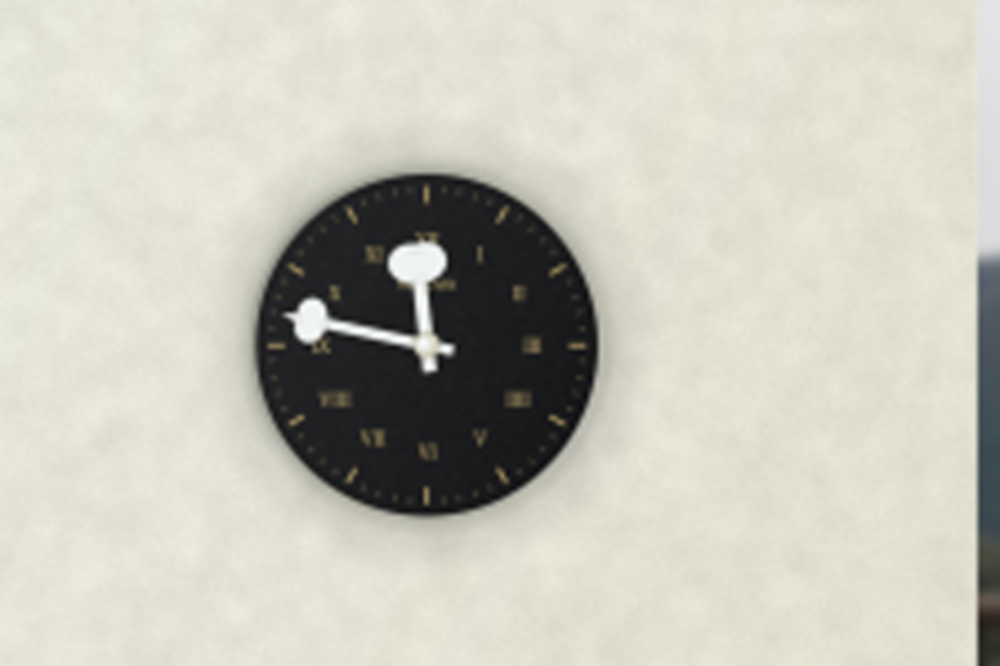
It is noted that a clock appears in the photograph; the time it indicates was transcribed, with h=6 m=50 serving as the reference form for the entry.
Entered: h=11 m=47
